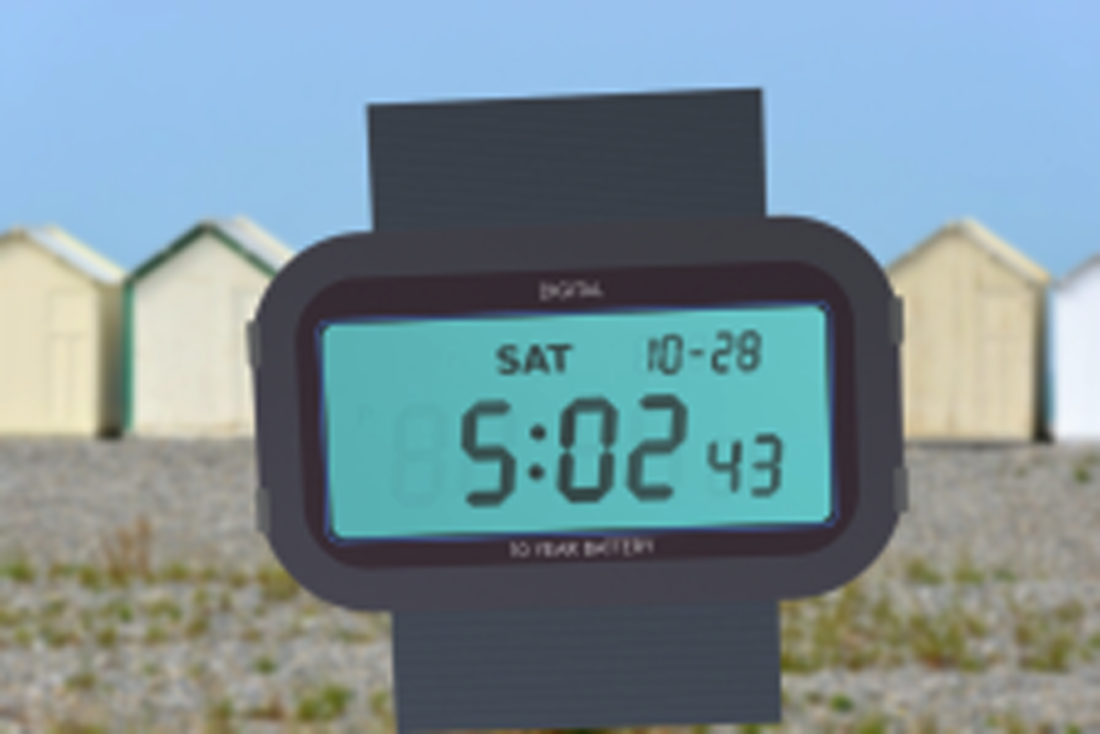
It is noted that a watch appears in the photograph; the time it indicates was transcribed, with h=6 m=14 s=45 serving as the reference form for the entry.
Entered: h=5 m=2 s=43
